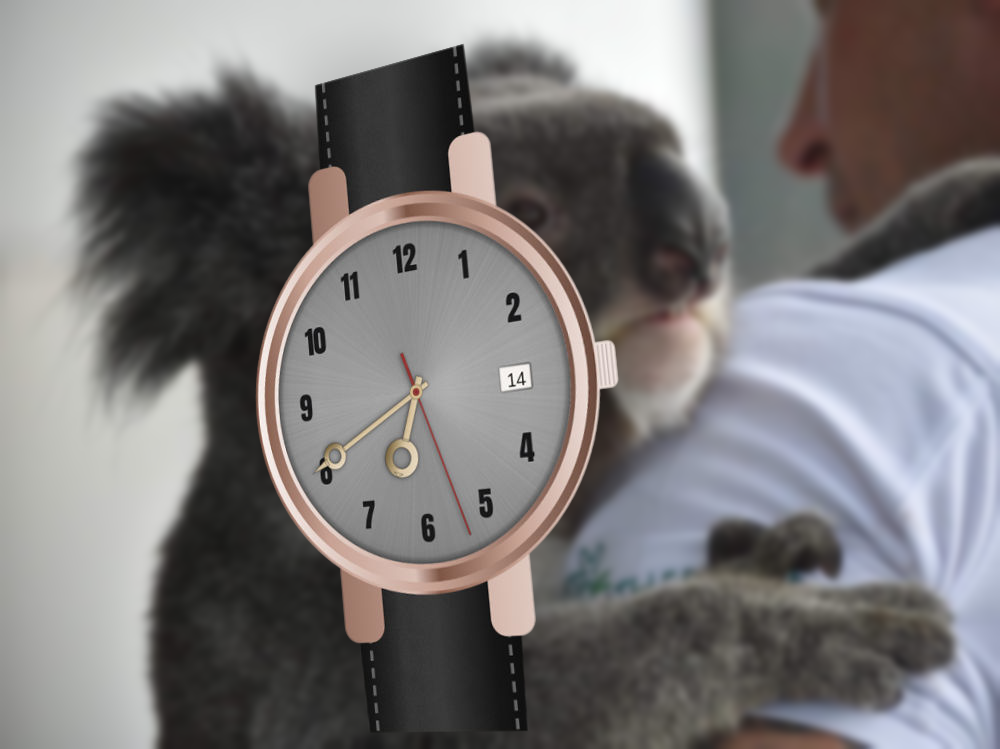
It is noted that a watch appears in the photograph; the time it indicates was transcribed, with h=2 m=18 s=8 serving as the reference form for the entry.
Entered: h=6 m=40 s=27
